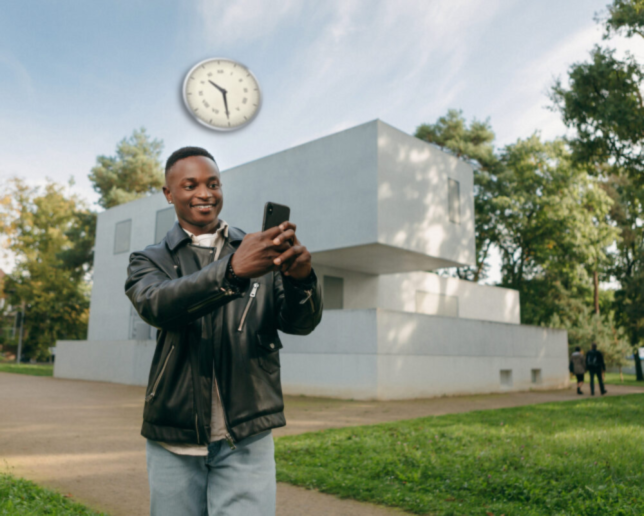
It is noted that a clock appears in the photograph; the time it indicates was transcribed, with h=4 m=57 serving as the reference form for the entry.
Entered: h=10 m=30
